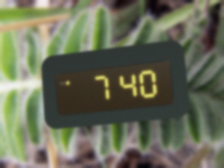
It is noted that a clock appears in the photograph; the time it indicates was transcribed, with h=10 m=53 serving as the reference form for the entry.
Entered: h=7 m=40
